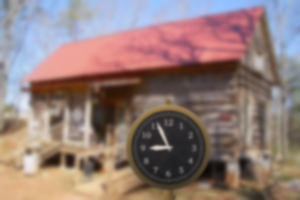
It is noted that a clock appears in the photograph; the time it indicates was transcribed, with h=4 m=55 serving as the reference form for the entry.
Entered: h=8 m=56
